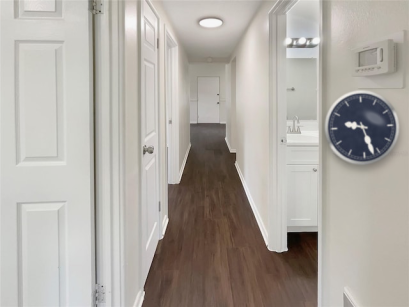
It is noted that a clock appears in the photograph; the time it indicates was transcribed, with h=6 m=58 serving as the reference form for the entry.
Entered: h=9 m=27
